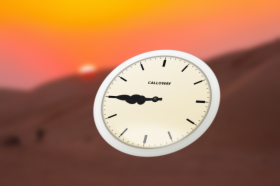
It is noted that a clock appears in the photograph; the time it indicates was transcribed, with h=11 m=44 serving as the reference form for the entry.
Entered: h=8 m=45
